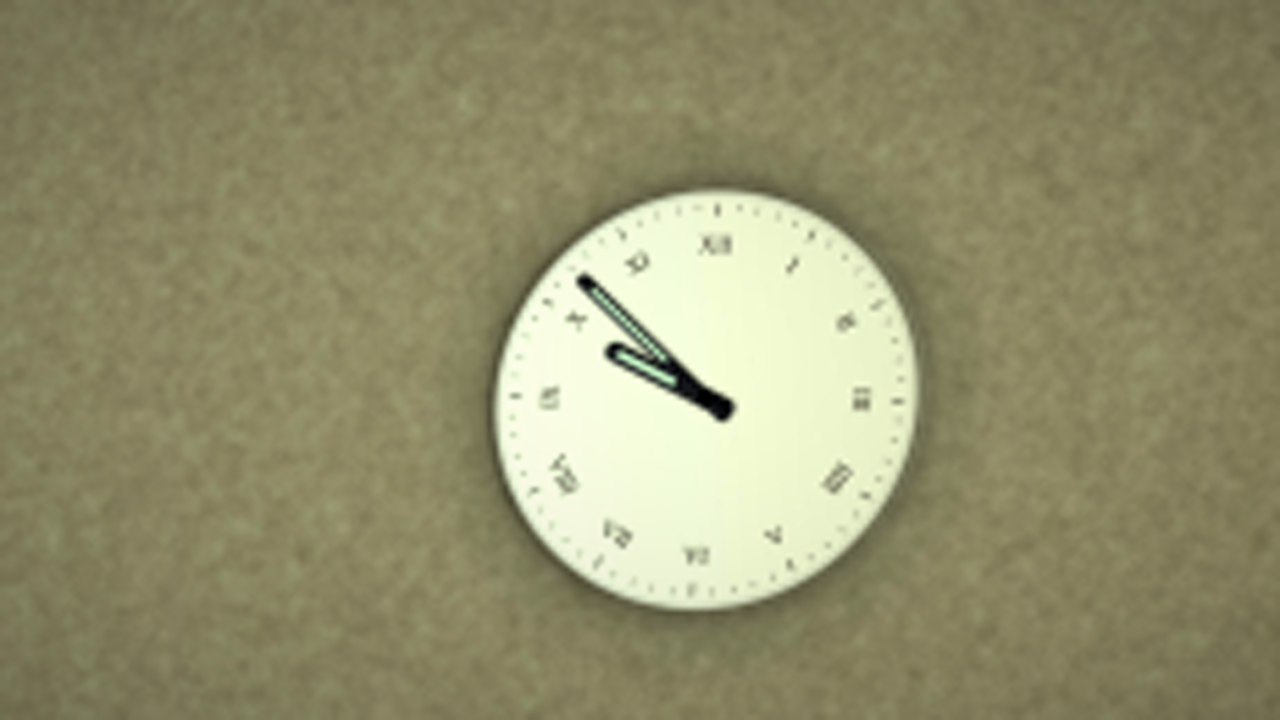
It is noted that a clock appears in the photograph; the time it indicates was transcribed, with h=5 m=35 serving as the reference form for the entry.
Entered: h=9 m=52
